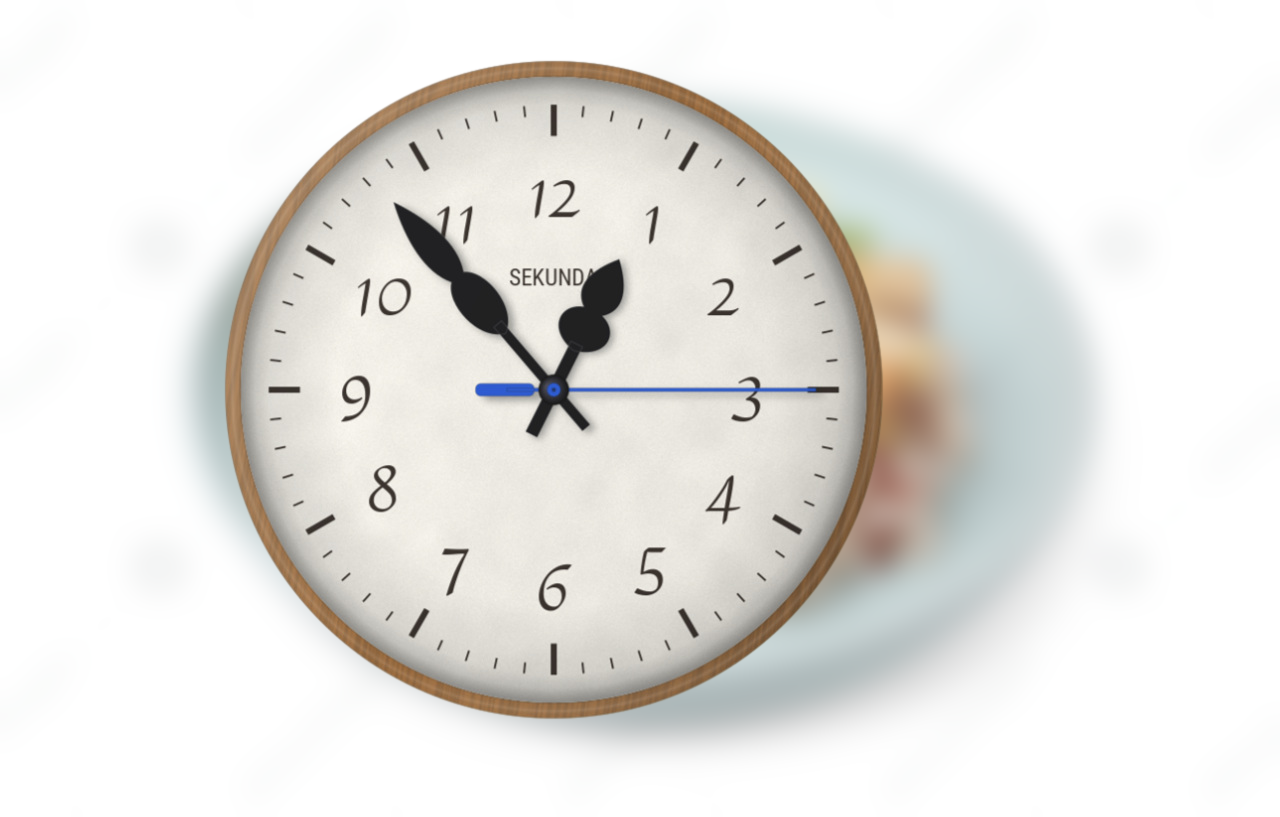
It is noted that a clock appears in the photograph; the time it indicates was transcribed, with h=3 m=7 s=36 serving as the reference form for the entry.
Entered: h=12 m=53 s=15
